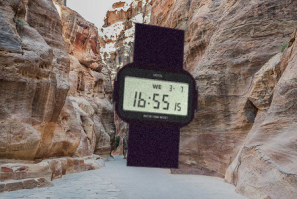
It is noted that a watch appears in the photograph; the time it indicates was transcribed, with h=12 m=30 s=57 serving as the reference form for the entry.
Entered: h=16 m=55 s=15
